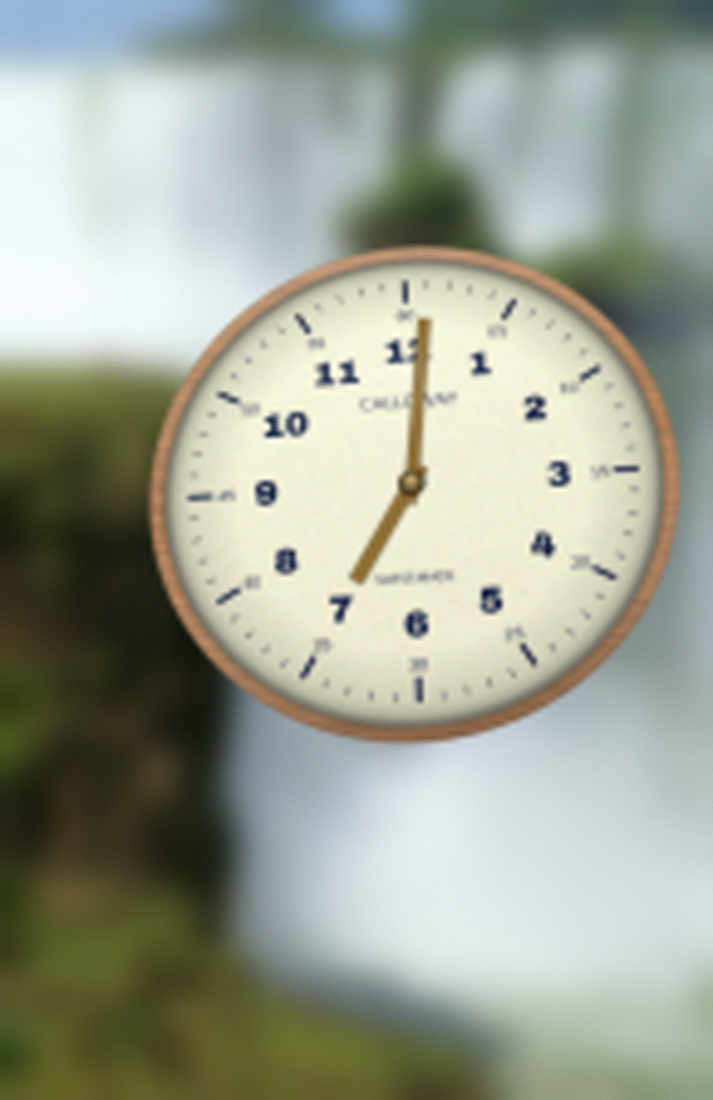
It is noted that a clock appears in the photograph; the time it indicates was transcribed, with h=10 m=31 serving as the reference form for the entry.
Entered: h=7 m=1
